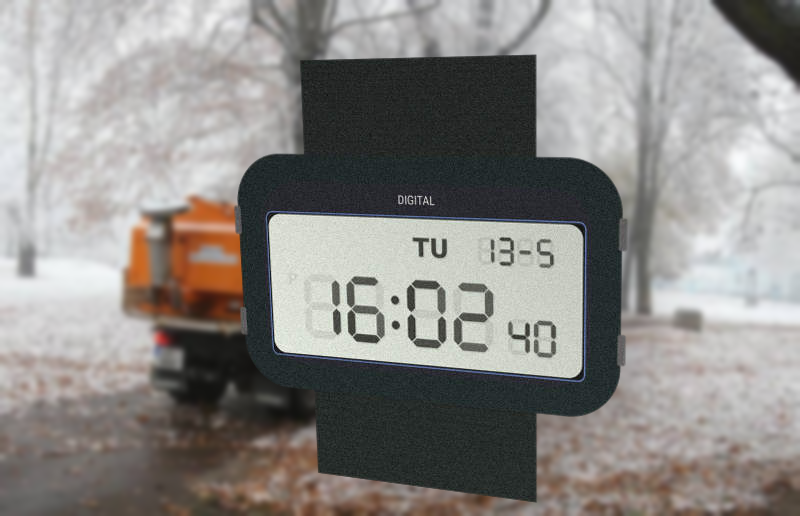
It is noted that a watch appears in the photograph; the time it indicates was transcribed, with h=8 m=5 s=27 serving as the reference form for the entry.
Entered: h=16 m=2 s=40
